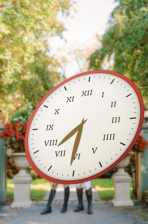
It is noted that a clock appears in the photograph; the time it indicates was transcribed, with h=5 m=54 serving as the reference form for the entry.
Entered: h=7 m=31
